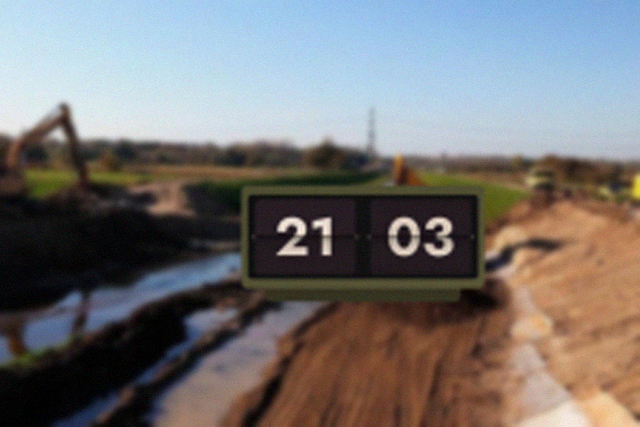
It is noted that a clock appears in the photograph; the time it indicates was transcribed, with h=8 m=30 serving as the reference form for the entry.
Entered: h=21 m=3
